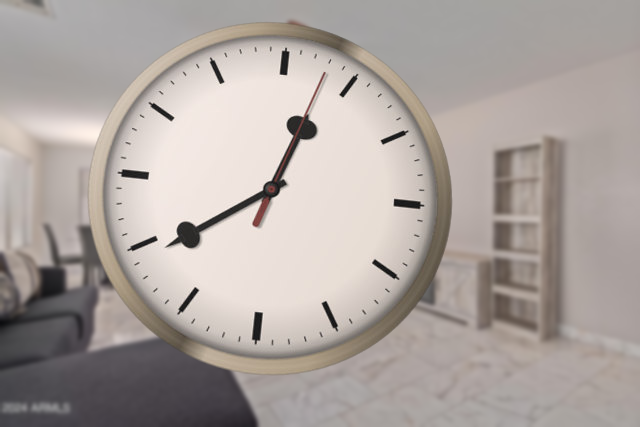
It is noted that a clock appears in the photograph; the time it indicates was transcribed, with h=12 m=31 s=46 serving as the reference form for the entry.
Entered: h=12 m=39 s=3
